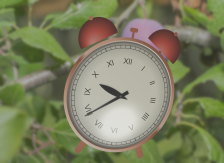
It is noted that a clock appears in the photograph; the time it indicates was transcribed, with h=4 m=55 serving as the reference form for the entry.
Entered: h=9 m=39
